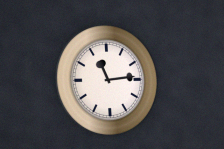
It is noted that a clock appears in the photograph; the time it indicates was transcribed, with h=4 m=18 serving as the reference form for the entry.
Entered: h=11 m=14
